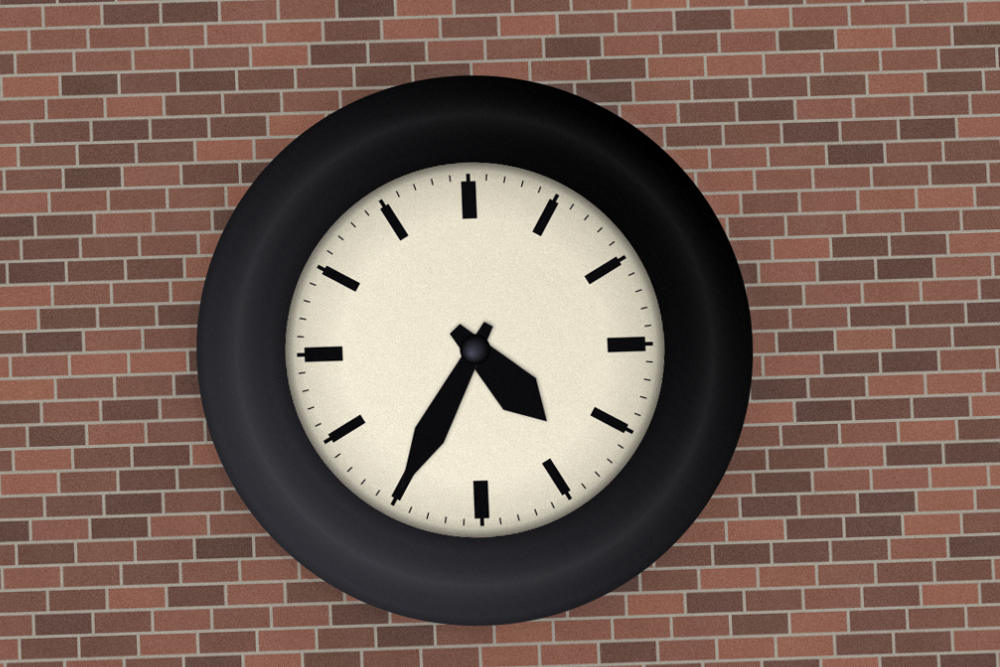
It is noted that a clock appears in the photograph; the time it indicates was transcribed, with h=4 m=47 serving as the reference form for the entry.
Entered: h=4 m=35
